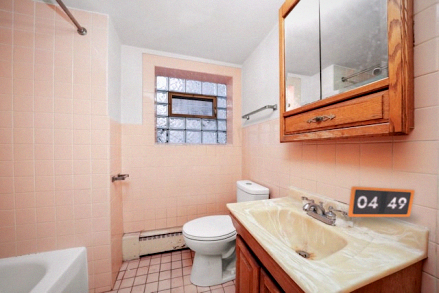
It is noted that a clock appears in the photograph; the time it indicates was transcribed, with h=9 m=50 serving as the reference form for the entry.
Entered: h=4 m=49
